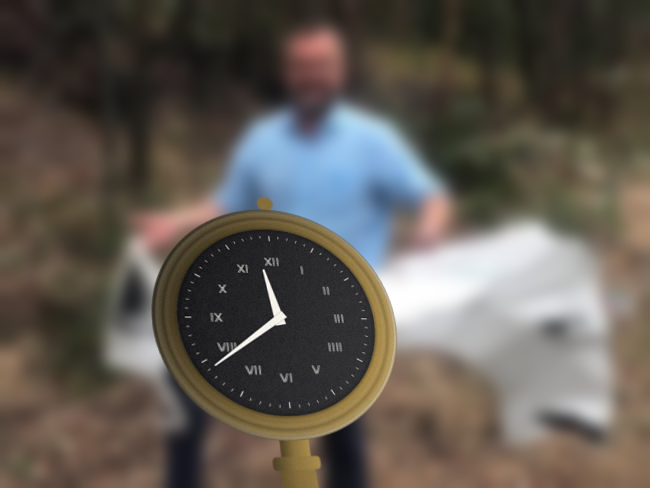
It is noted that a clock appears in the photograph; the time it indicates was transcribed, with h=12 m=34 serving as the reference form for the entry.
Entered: h=11 m=39
